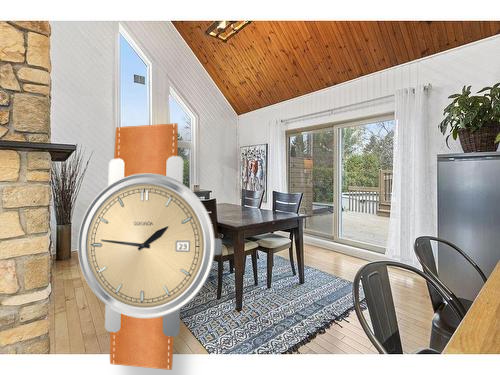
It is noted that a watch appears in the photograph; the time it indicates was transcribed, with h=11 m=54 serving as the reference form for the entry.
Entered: h=1 m=46
